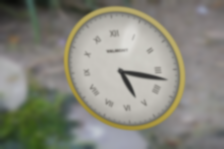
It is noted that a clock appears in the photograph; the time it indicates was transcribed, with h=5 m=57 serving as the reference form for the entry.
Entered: h=5 m=17
